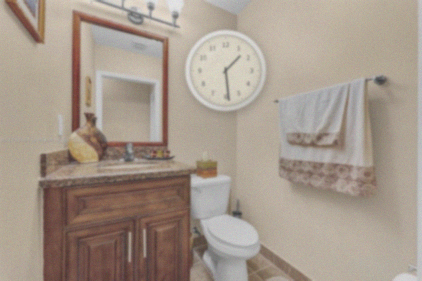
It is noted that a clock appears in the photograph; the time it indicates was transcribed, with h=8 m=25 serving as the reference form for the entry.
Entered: h=1 m=29
